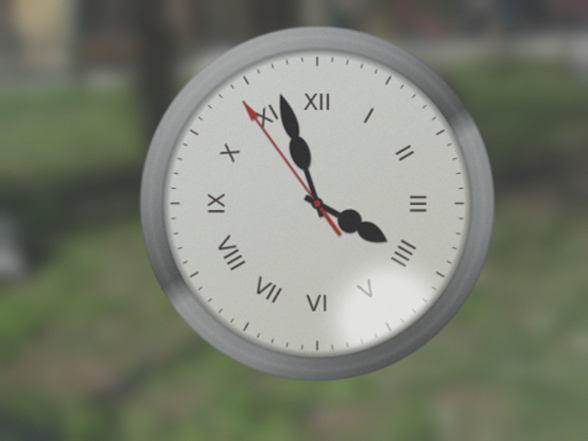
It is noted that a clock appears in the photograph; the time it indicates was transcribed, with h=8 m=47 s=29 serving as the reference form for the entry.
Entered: h=3 m=56 s=54
